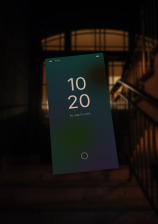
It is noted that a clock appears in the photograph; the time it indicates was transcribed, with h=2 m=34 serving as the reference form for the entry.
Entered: h=10 m=20
